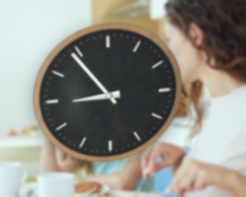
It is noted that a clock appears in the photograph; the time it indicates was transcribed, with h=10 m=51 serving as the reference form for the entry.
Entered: h=8 m=54
